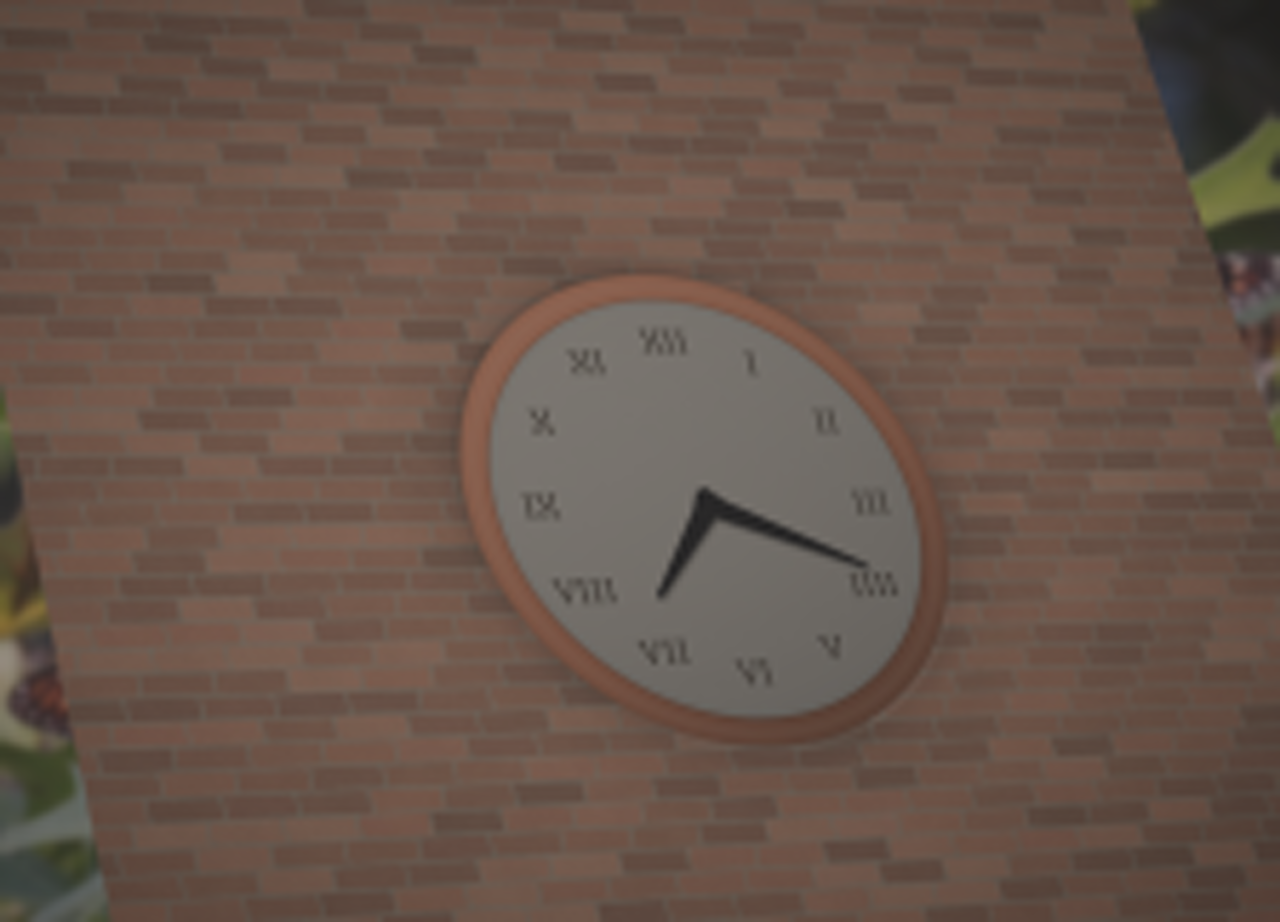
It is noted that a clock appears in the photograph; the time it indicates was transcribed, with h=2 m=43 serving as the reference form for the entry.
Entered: h=7 m=19
